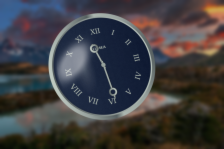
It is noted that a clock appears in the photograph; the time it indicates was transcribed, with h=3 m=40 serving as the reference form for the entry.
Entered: h=11 m=29
